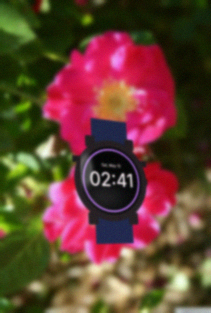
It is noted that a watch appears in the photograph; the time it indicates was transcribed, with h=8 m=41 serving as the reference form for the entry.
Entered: h=2 m=41
